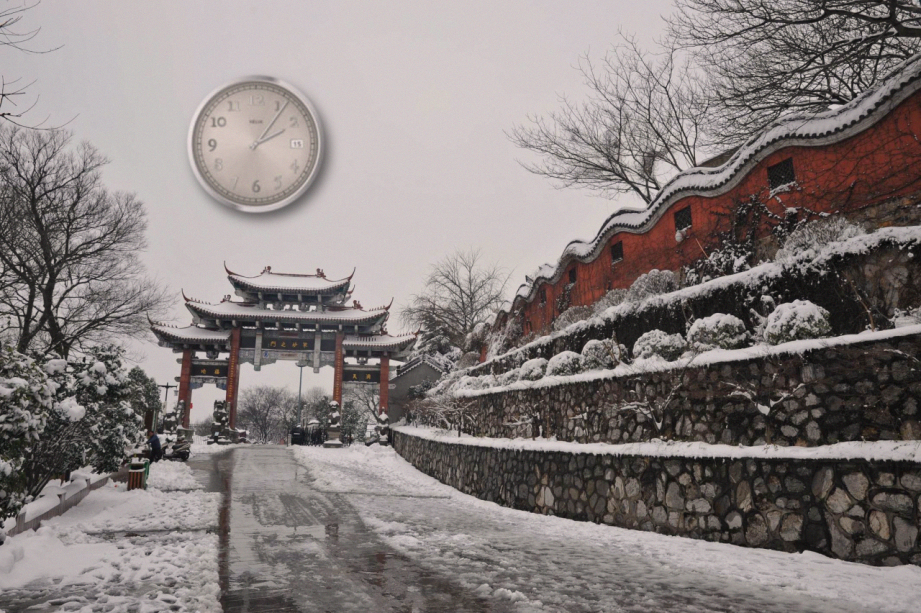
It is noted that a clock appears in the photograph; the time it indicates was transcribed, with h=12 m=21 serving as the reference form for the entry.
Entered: h=2 m=6
